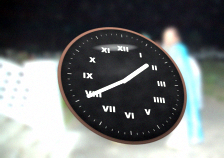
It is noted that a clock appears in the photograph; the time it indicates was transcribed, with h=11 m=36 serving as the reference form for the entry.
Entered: h=1 m=40
